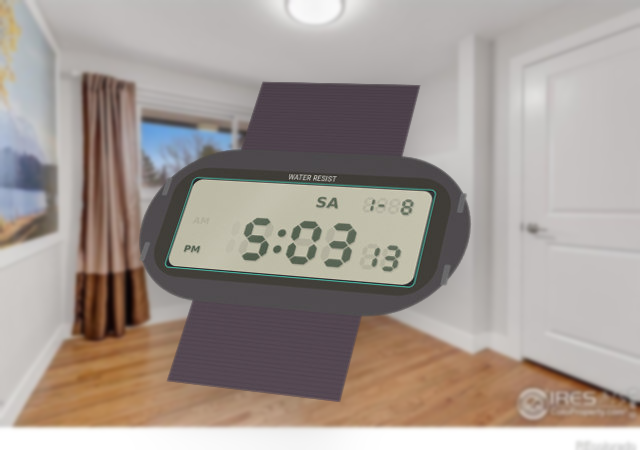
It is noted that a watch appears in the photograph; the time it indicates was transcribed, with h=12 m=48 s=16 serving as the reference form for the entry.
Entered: h=5 m=3 s=13
